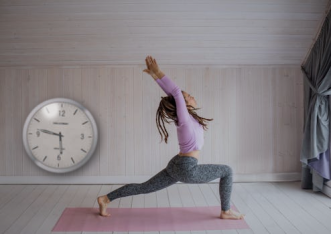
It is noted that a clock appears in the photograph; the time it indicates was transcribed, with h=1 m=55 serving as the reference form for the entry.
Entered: h=5 m=47
